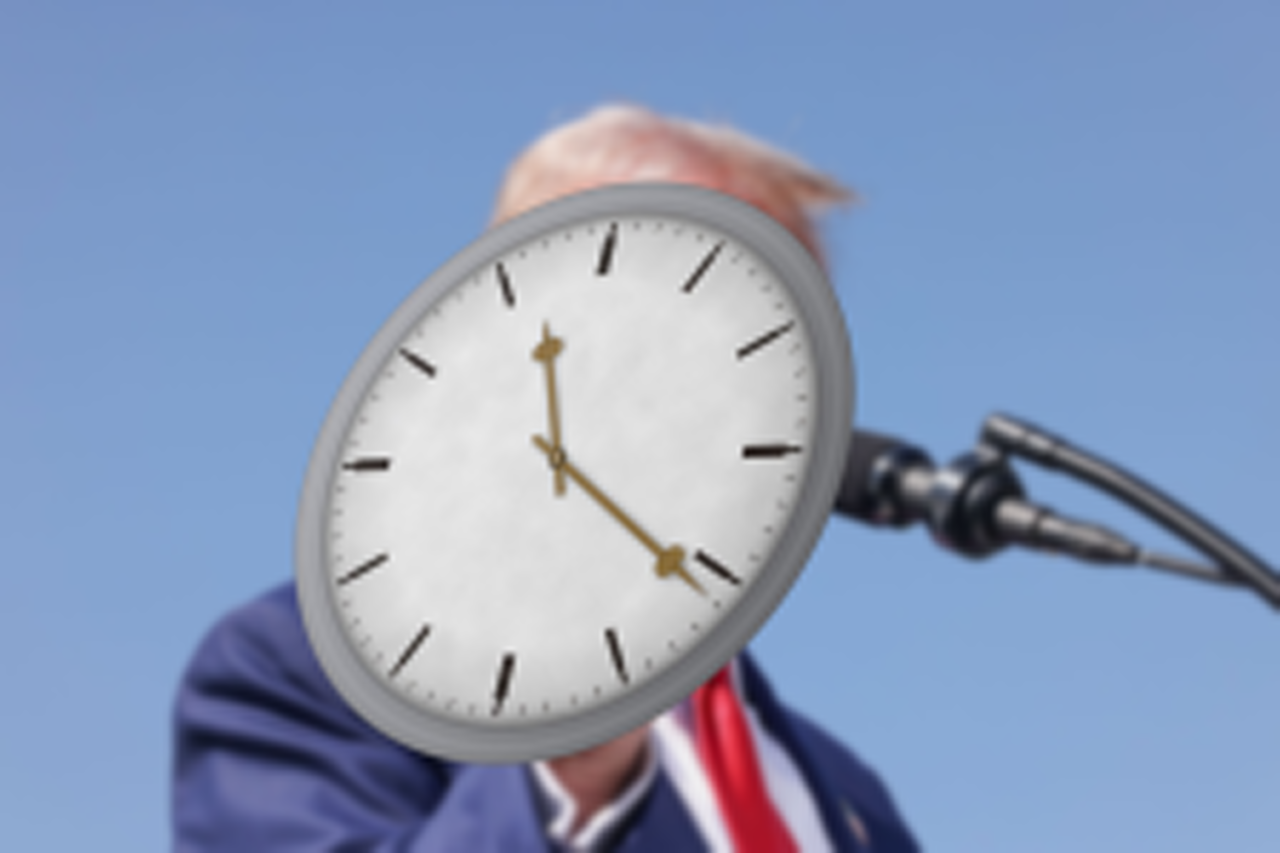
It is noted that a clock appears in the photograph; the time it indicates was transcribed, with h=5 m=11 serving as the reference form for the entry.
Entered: h=11 m=21
